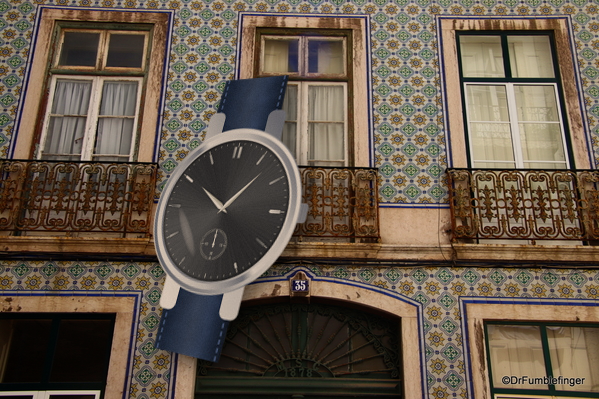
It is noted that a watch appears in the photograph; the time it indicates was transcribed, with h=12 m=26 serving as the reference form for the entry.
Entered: h=10 m=7
